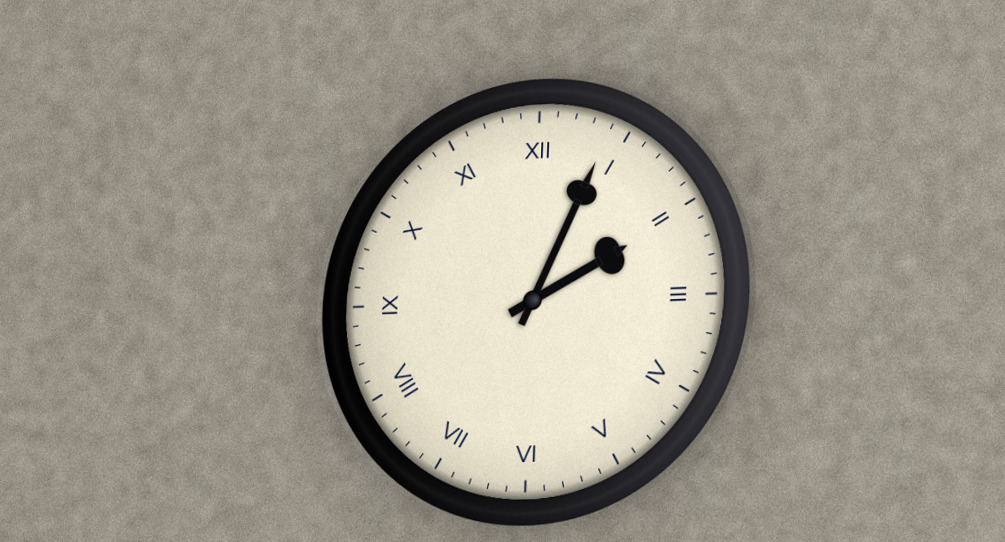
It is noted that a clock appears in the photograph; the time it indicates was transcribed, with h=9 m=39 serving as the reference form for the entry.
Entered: h=2 m=4
